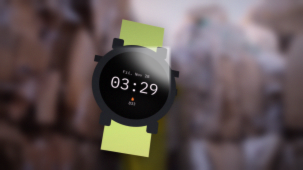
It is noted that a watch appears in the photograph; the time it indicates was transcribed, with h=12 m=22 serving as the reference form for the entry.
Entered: h=3 m=29
